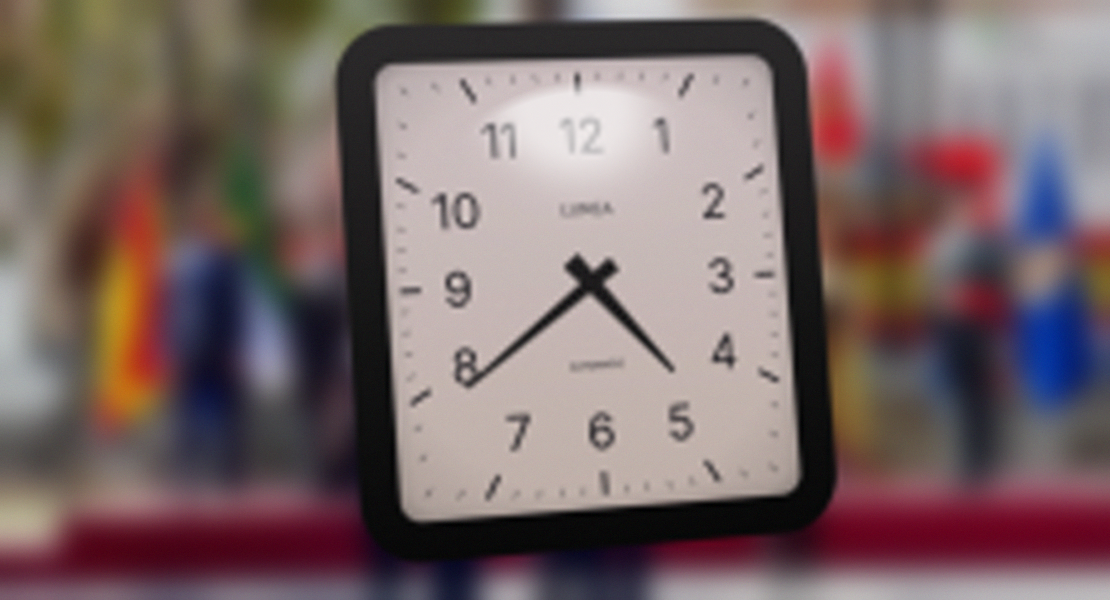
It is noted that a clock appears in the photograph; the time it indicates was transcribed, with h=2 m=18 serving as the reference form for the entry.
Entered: h=4 m=39
